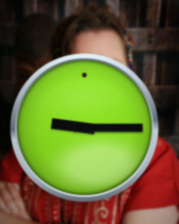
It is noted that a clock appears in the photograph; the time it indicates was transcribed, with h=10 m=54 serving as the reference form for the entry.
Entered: h=9 m=15
